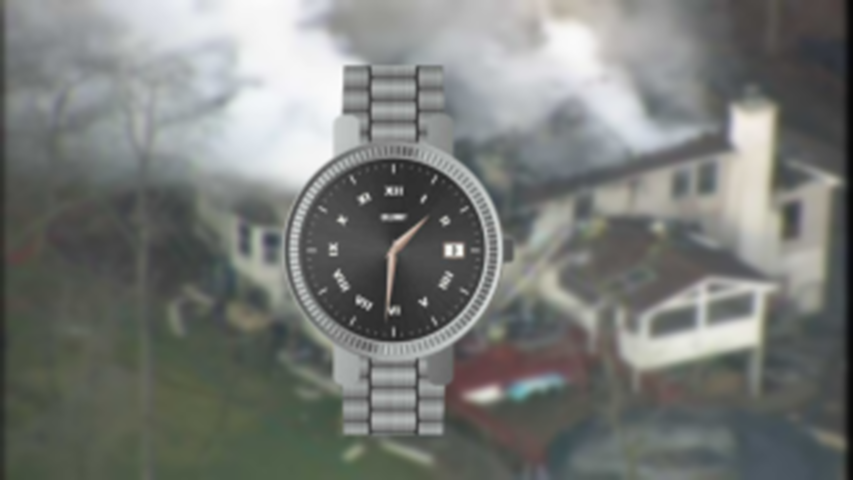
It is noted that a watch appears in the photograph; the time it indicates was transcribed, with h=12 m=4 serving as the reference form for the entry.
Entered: h=1 m=31
